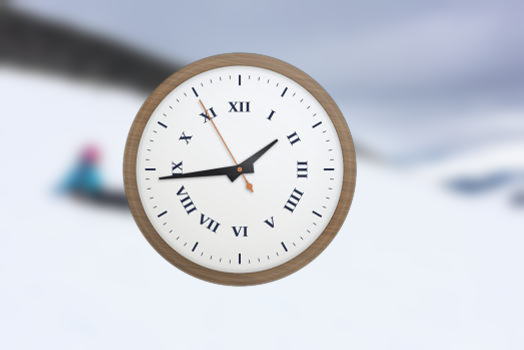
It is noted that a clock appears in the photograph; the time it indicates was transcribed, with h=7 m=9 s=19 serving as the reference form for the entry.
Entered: h=1 m=43 s=55
